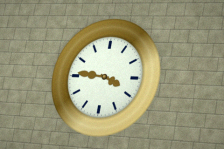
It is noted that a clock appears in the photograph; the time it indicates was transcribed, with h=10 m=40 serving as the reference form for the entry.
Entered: h=3 m=46
